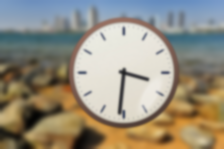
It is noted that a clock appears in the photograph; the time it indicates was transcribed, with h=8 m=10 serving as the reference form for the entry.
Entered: h=3 m=31
